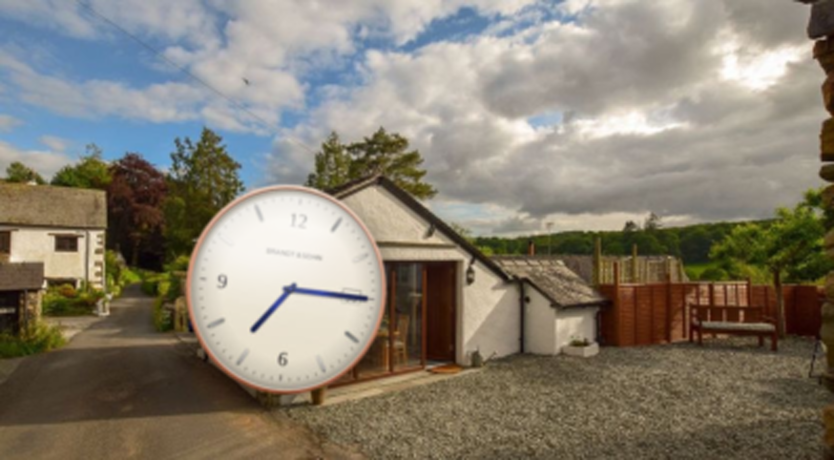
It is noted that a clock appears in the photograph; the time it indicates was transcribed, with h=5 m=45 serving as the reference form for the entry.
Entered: h=7 m=15
